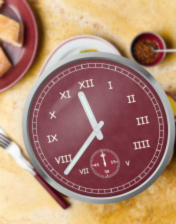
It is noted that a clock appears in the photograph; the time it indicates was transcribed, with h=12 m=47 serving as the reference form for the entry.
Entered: h=11 m=38
